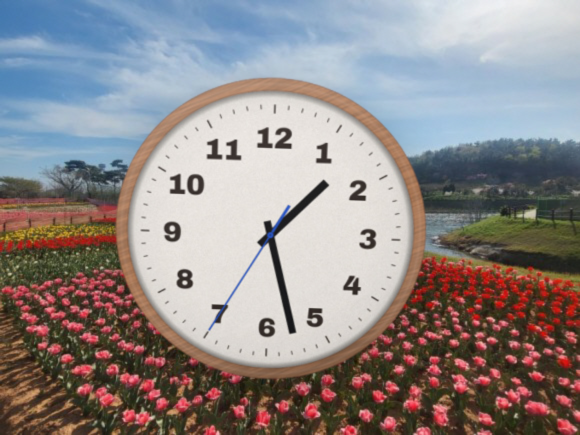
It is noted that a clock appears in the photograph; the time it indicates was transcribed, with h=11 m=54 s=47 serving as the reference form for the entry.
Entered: h=1 m=27 s=35
